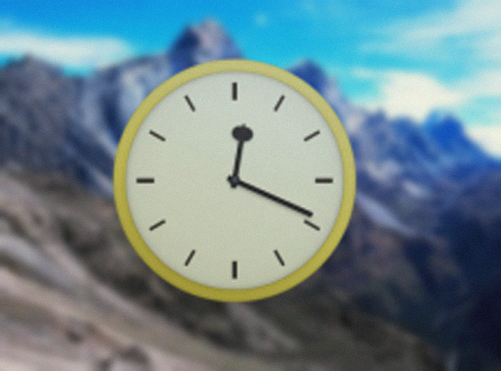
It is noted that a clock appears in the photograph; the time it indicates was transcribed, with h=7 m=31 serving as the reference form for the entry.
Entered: h=12 m=19
